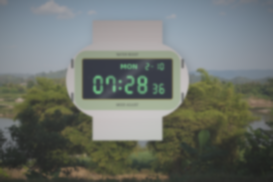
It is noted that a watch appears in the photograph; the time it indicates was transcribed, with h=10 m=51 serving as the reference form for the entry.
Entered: h=7 m=28
